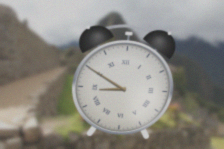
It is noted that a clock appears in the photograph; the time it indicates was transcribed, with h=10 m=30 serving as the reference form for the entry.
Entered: h=8 m=50
